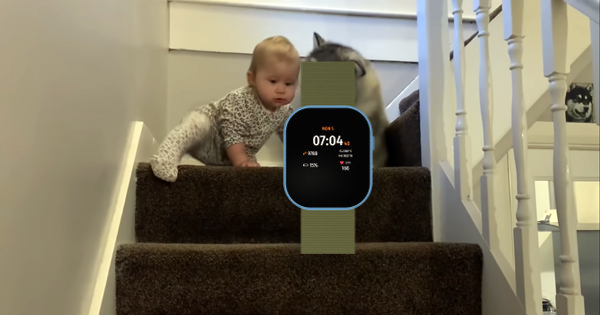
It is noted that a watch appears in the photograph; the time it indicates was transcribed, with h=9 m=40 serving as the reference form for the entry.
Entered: h=7 m=4
